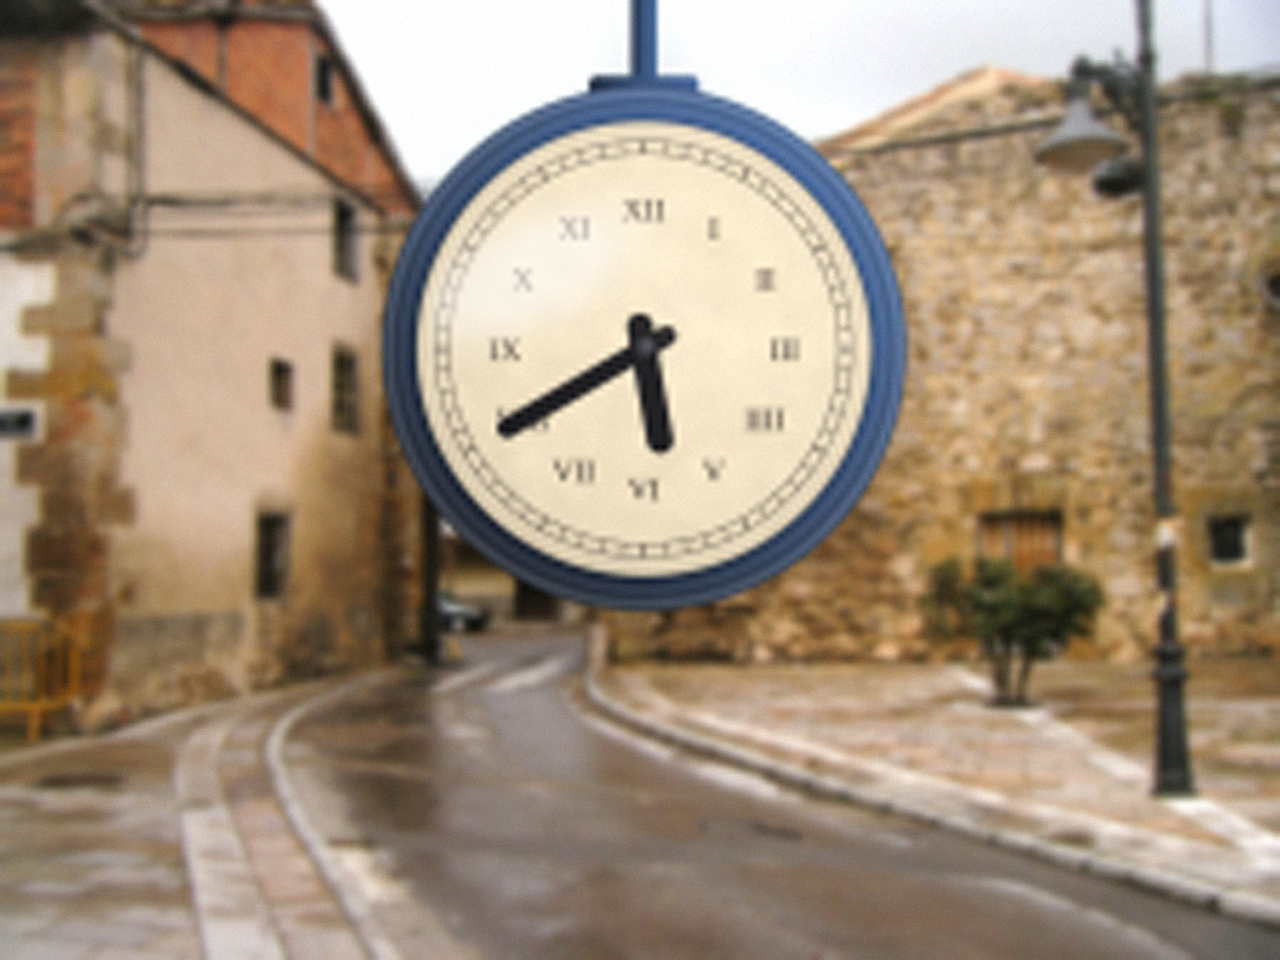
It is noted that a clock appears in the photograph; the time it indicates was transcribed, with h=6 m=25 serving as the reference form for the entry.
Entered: h=5 m=40
